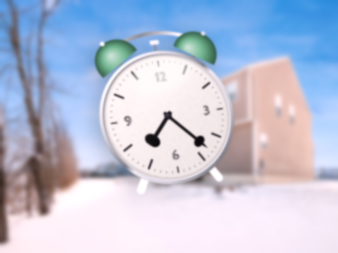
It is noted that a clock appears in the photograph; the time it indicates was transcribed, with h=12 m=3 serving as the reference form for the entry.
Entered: h=7 m=23
